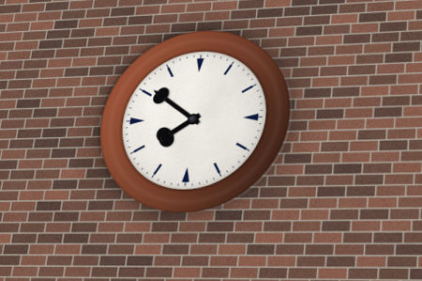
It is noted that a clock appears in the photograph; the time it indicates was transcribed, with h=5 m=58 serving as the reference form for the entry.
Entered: h=7 m=51
